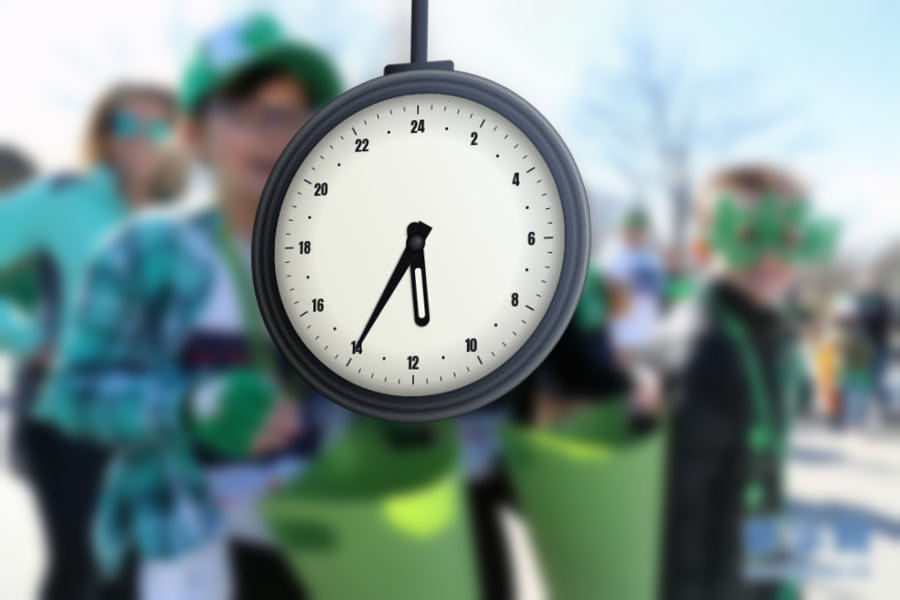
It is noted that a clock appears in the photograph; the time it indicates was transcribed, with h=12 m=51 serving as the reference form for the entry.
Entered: h=11 m=35
